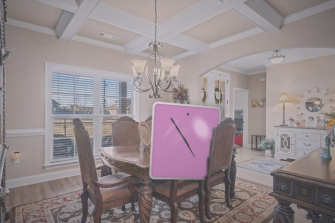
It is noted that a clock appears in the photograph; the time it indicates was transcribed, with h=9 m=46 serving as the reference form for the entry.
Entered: h=4 m=54
